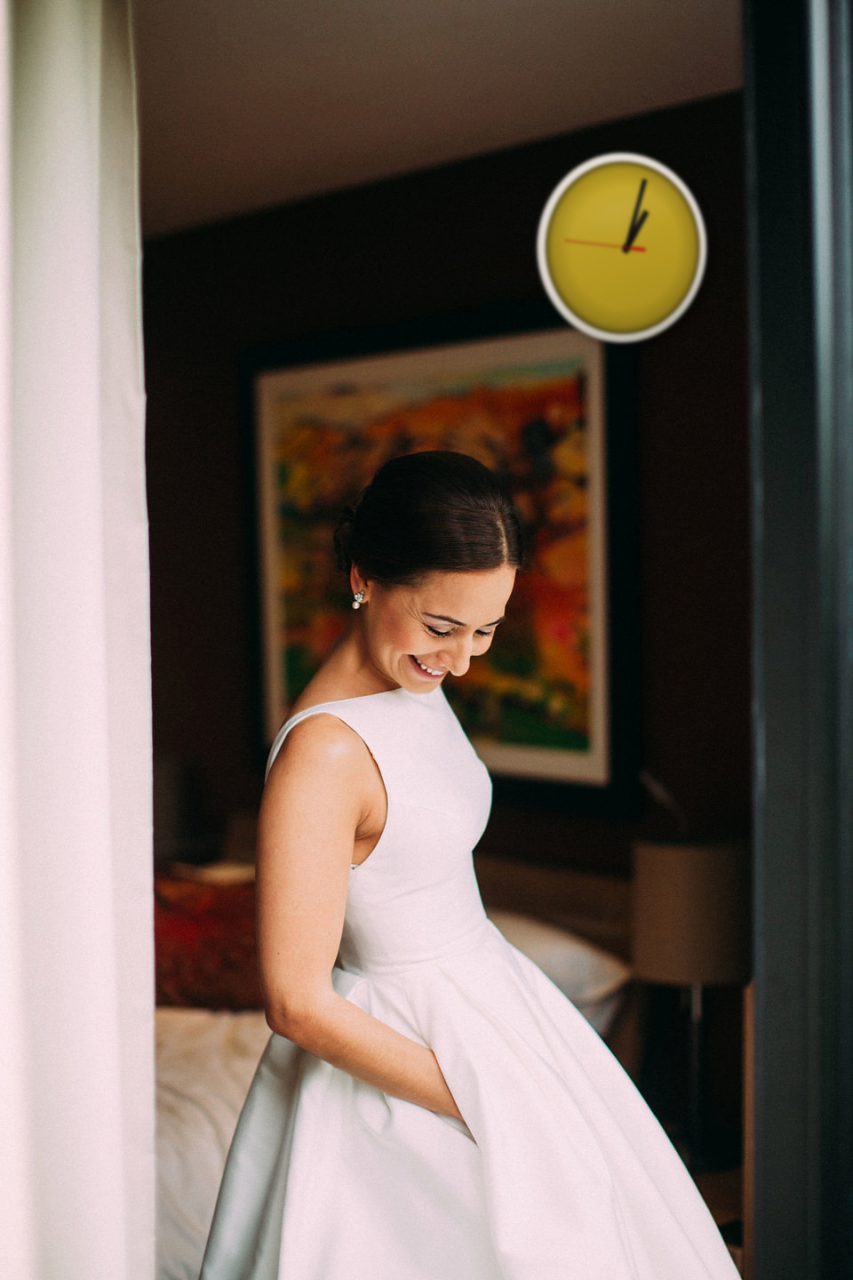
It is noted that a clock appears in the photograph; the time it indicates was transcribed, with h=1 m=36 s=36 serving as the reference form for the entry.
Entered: h=1 m=2 s=46
